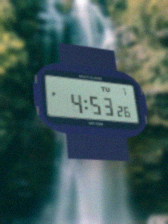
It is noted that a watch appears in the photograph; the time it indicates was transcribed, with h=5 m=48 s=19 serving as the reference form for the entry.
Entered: h=4 m=53 s=26
